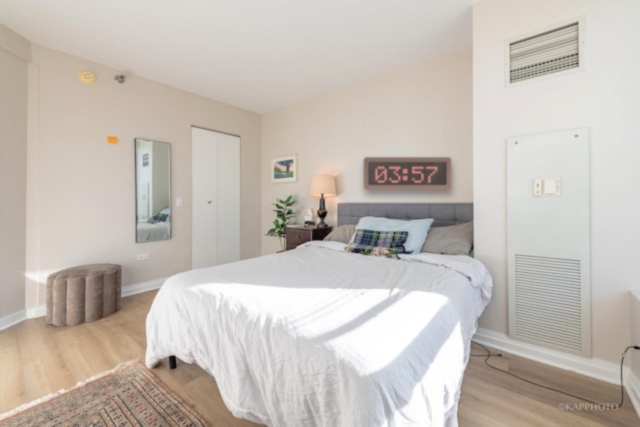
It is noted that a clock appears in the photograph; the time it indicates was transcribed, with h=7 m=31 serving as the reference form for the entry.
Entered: h=3 m=57
